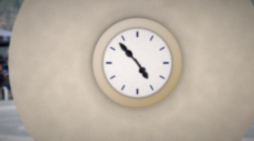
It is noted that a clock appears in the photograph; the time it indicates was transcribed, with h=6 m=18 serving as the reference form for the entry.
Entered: h=4 m=53
